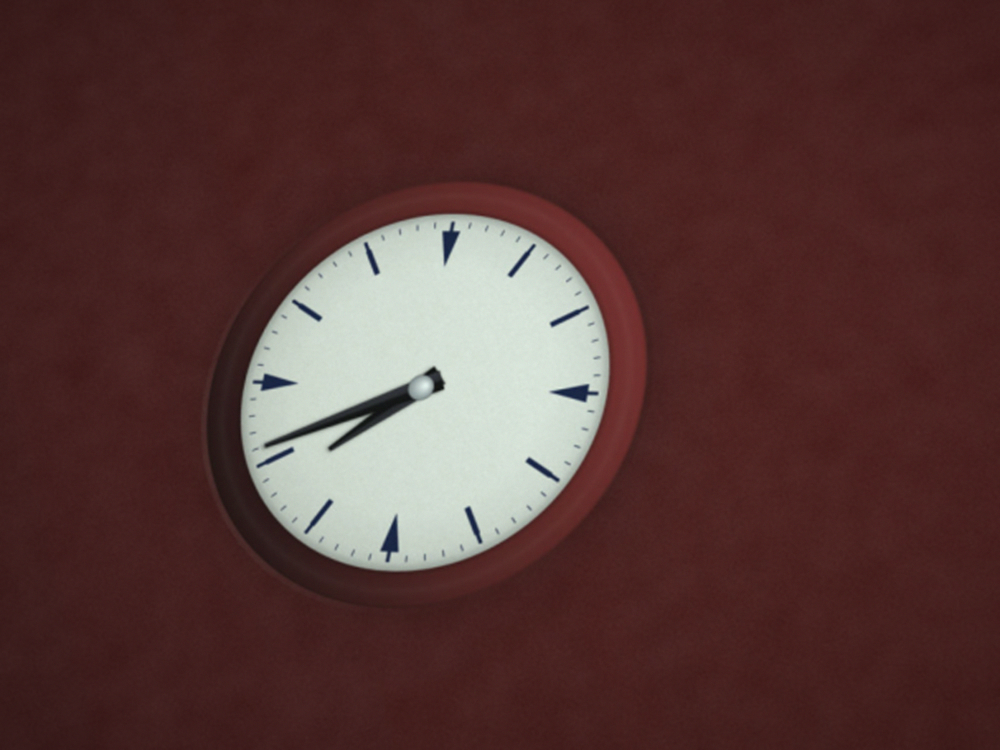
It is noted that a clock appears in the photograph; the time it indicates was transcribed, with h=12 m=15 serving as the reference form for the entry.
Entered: h=7 m=41
